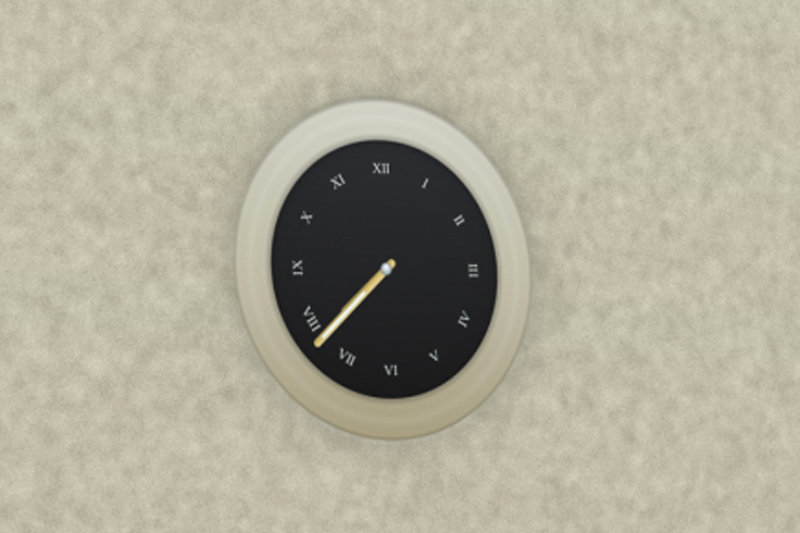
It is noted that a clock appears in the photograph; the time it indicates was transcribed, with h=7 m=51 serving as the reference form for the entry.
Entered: h=7 m=38
